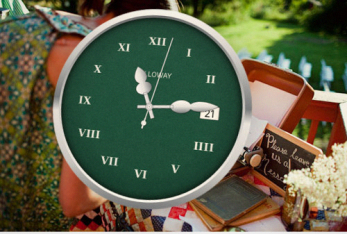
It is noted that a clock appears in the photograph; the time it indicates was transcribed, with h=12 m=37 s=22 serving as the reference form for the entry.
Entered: h=11 m=14 s=2
